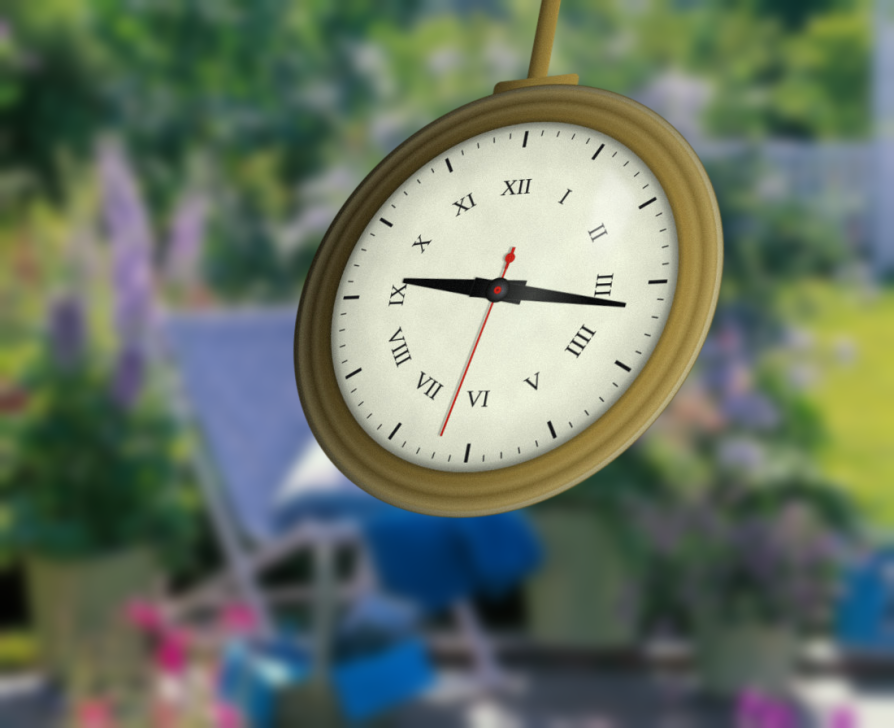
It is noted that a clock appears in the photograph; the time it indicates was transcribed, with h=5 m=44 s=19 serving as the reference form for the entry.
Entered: h=9 m=16 s=32
